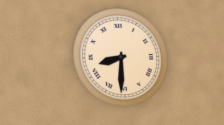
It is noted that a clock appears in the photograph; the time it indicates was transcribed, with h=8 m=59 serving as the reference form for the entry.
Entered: h=8 m=31
